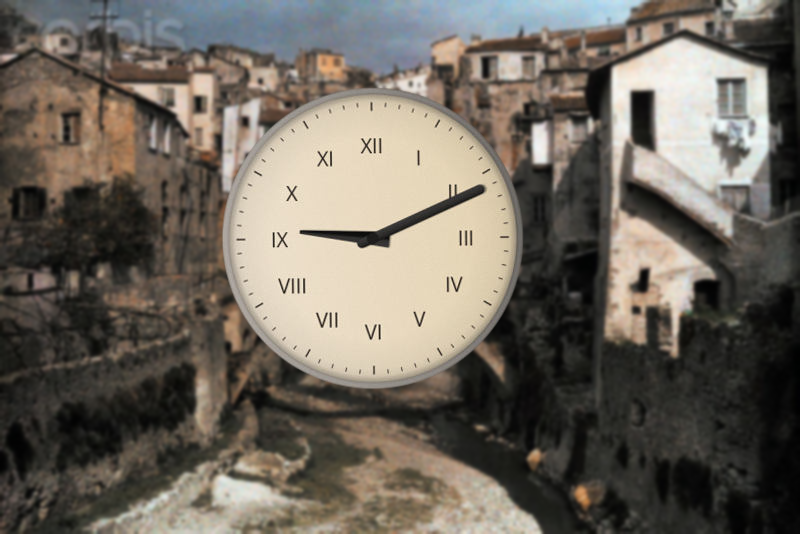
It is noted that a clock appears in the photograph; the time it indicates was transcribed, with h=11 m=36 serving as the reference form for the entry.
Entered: h=9 m=11
